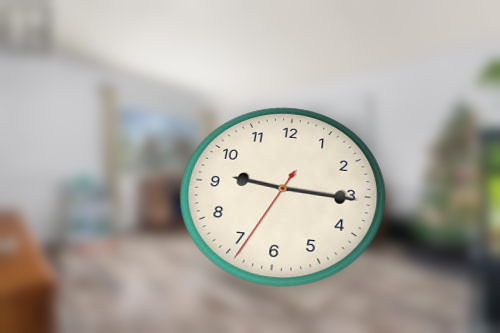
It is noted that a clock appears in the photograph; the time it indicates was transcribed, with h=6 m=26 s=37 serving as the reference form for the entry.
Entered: h=9 m=15 s=34
